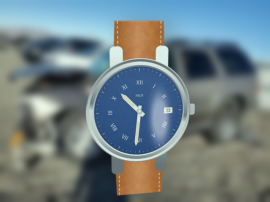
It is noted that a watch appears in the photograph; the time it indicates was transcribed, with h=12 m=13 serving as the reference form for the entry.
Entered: h=10 m=31
